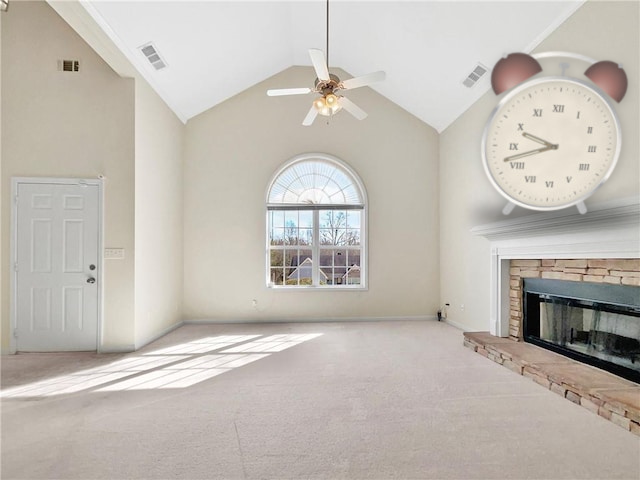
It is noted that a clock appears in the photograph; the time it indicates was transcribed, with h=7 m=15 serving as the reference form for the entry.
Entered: h=9 m=42
